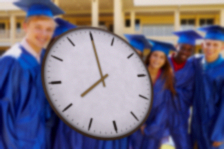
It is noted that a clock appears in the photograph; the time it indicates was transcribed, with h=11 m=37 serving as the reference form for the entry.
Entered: h=8 m=0
